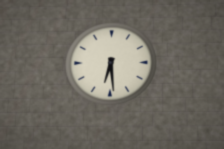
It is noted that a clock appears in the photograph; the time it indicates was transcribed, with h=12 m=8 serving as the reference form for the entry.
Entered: h=6 m=29
